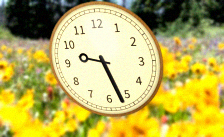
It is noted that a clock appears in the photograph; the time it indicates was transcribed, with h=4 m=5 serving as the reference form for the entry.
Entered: h=9 m=27
